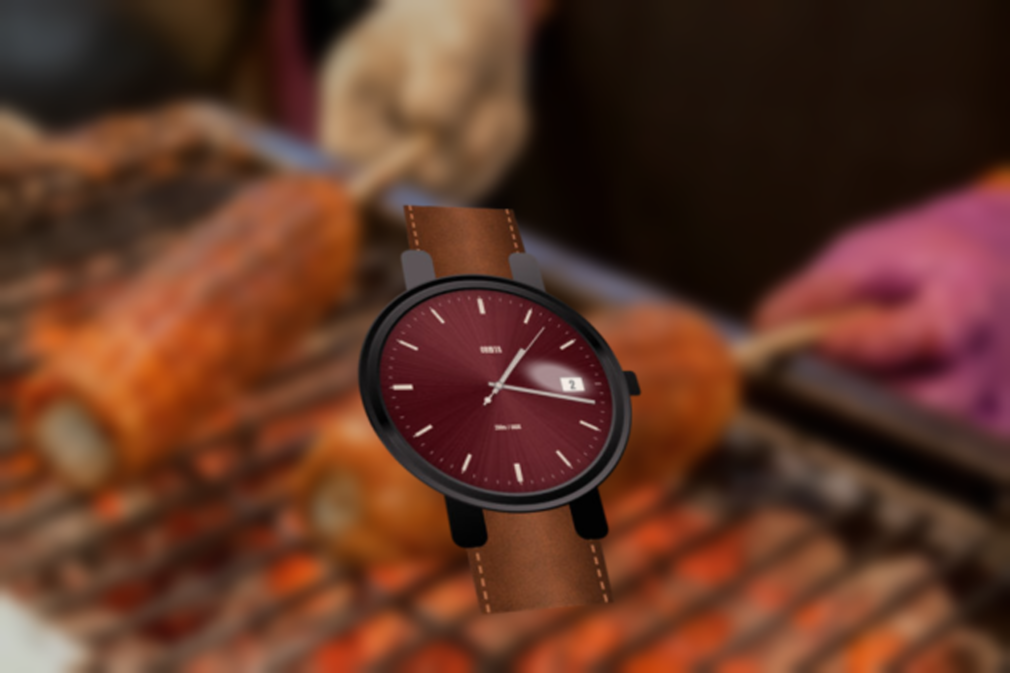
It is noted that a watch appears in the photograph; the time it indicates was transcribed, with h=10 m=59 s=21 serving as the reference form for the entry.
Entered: h=1 m=17 s=7
